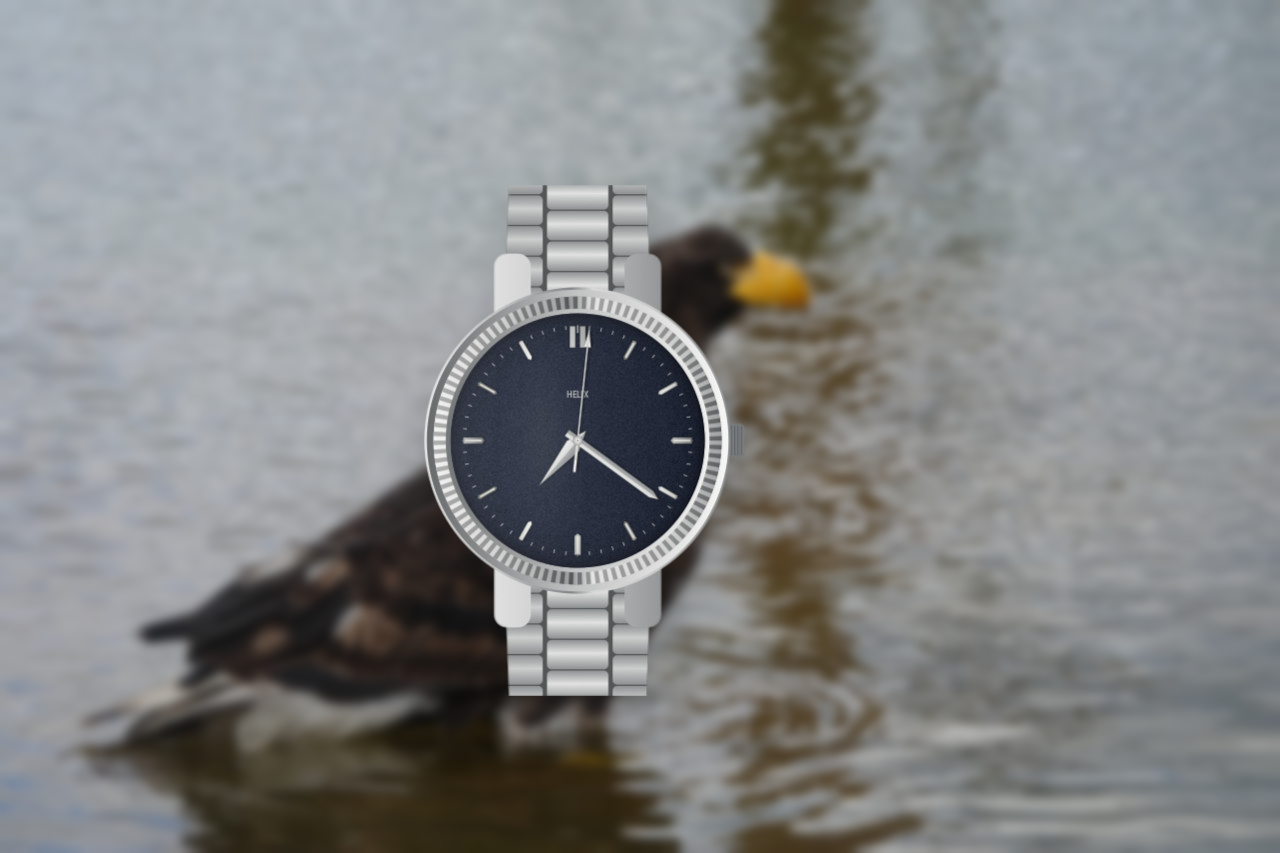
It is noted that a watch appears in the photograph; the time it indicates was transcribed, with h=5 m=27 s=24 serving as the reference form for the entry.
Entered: h=7 m=21 s=1
